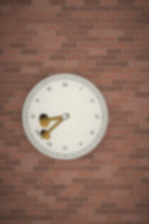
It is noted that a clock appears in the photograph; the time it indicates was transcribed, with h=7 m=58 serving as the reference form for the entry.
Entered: h=8 m=38
